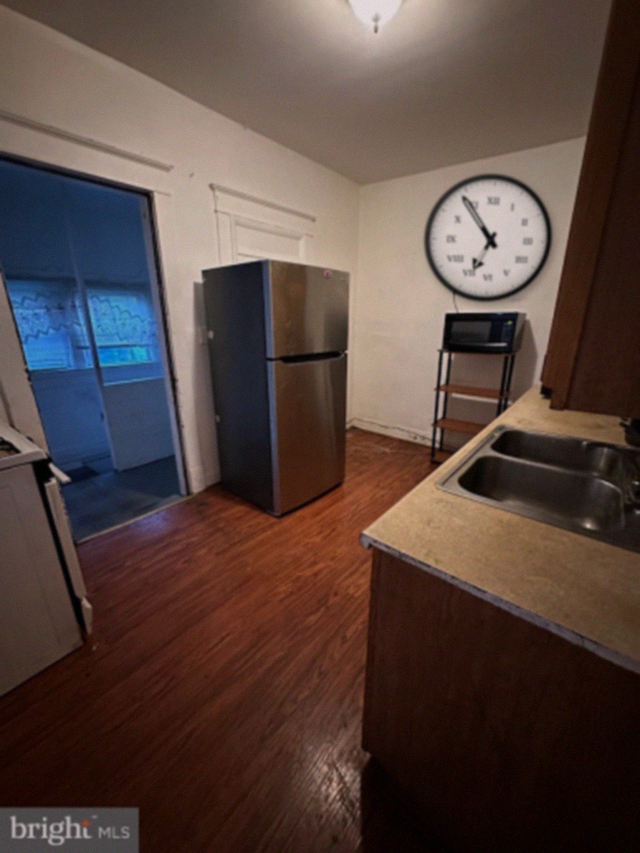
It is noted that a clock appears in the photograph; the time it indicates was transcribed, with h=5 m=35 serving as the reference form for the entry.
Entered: h=6 m=54
